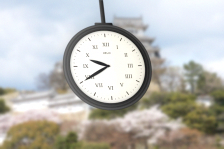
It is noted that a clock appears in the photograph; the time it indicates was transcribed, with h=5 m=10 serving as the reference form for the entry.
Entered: h=9 m=40
